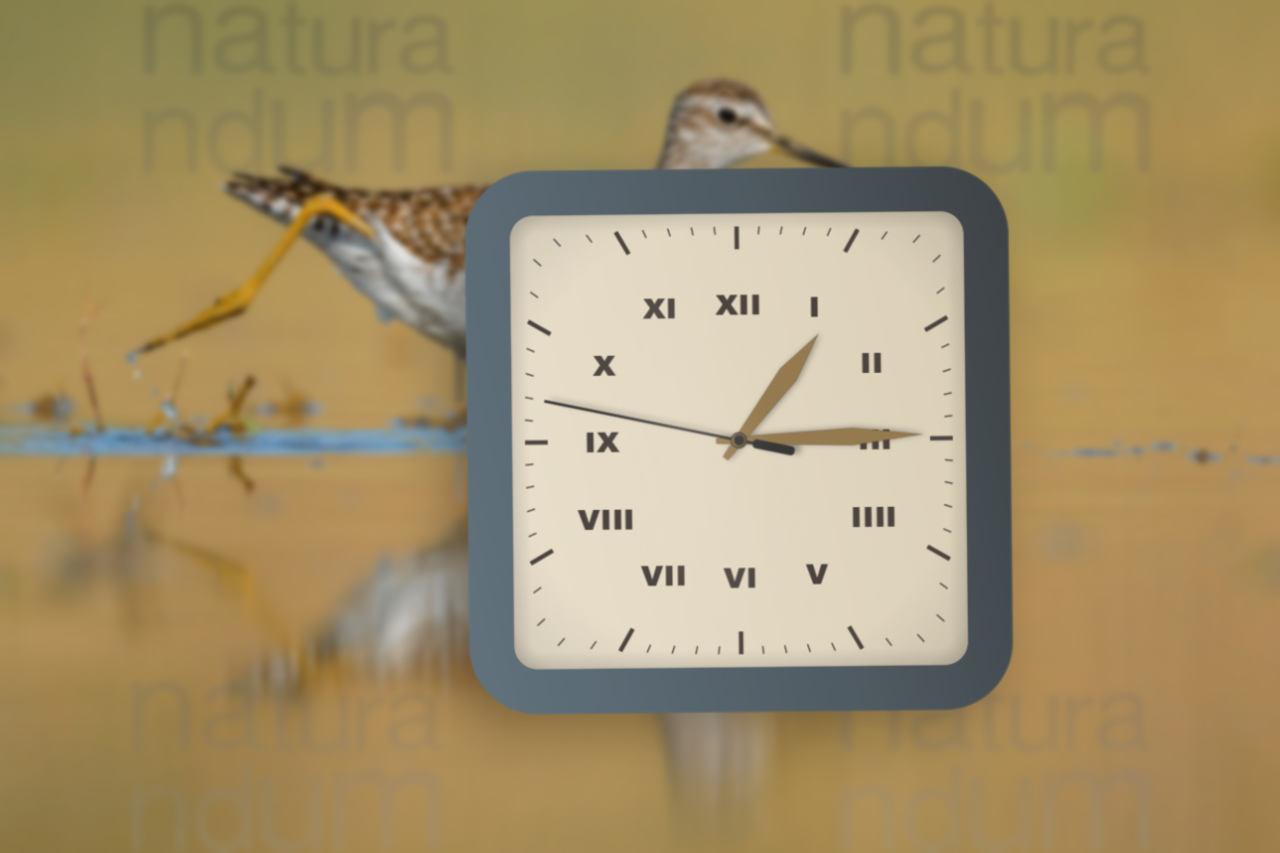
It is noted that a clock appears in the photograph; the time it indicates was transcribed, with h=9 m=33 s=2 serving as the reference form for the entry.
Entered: h=1 m=14 s=47
